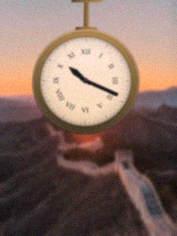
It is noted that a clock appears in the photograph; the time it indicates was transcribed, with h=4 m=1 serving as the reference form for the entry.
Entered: h=10 m=19
